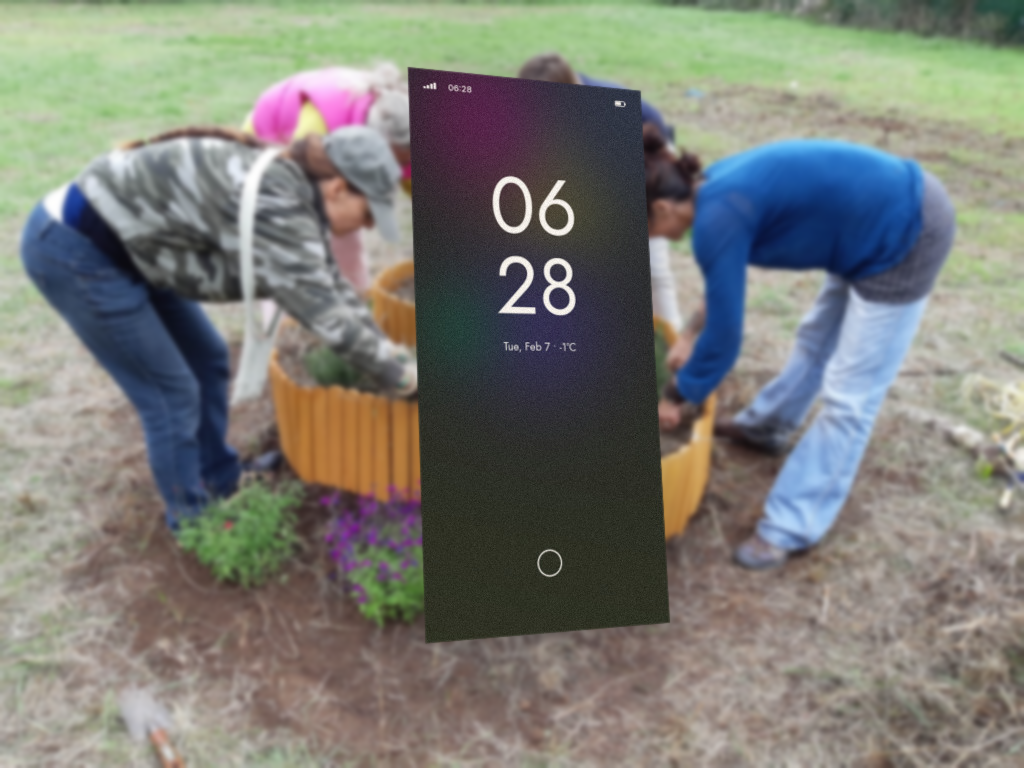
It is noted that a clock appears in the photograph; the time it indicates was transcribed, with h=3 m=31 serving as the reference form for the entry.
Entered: h=6 m=28
